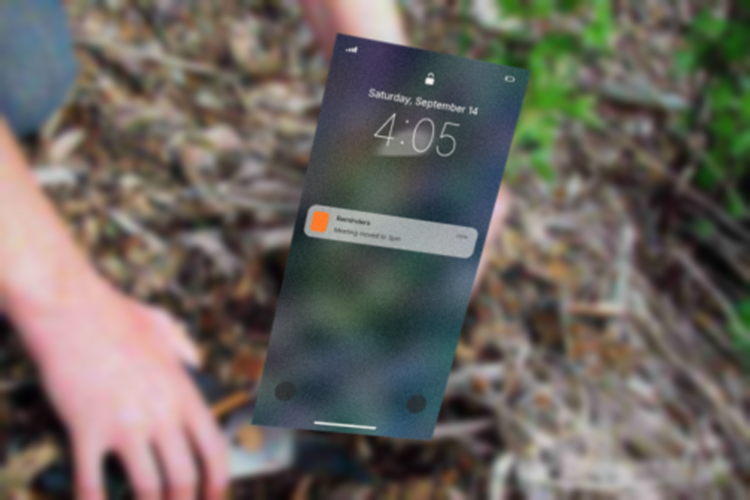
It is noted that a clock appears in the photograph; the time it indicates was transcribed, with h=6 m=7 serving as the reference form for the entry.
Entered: h=4 m=5
